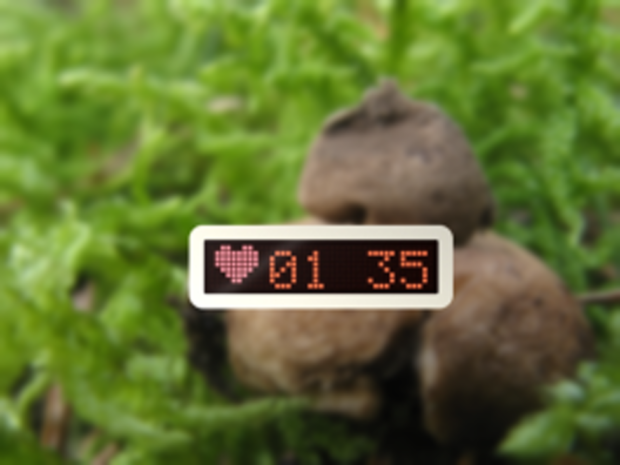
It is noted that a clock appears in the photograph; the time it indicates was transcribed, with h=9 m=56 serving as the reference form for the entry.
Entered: h=1 m=35
